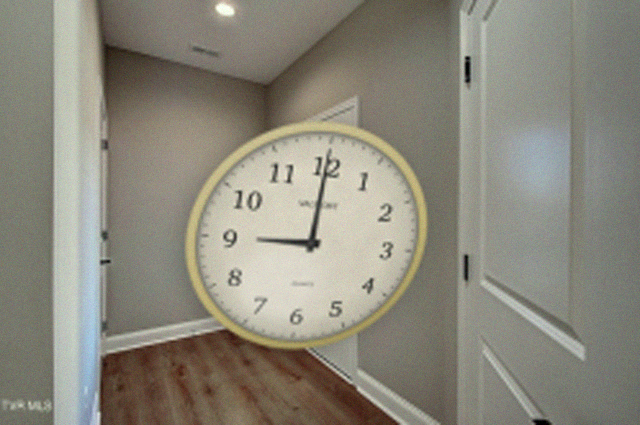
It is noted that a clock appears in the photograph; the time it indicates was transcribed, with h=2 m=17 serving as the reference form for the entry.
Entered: h=9 m=0
